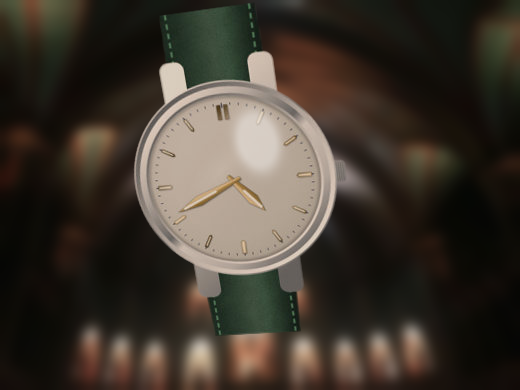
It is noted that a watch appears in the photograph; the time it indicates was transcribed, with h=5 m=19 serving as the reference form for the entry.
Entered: h=4 m=41
